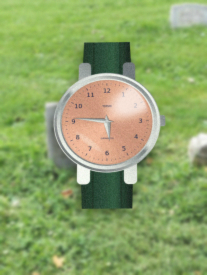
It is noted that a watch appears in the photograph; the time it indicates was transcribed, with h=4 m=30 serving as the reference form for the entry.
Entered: h=5 m=46
